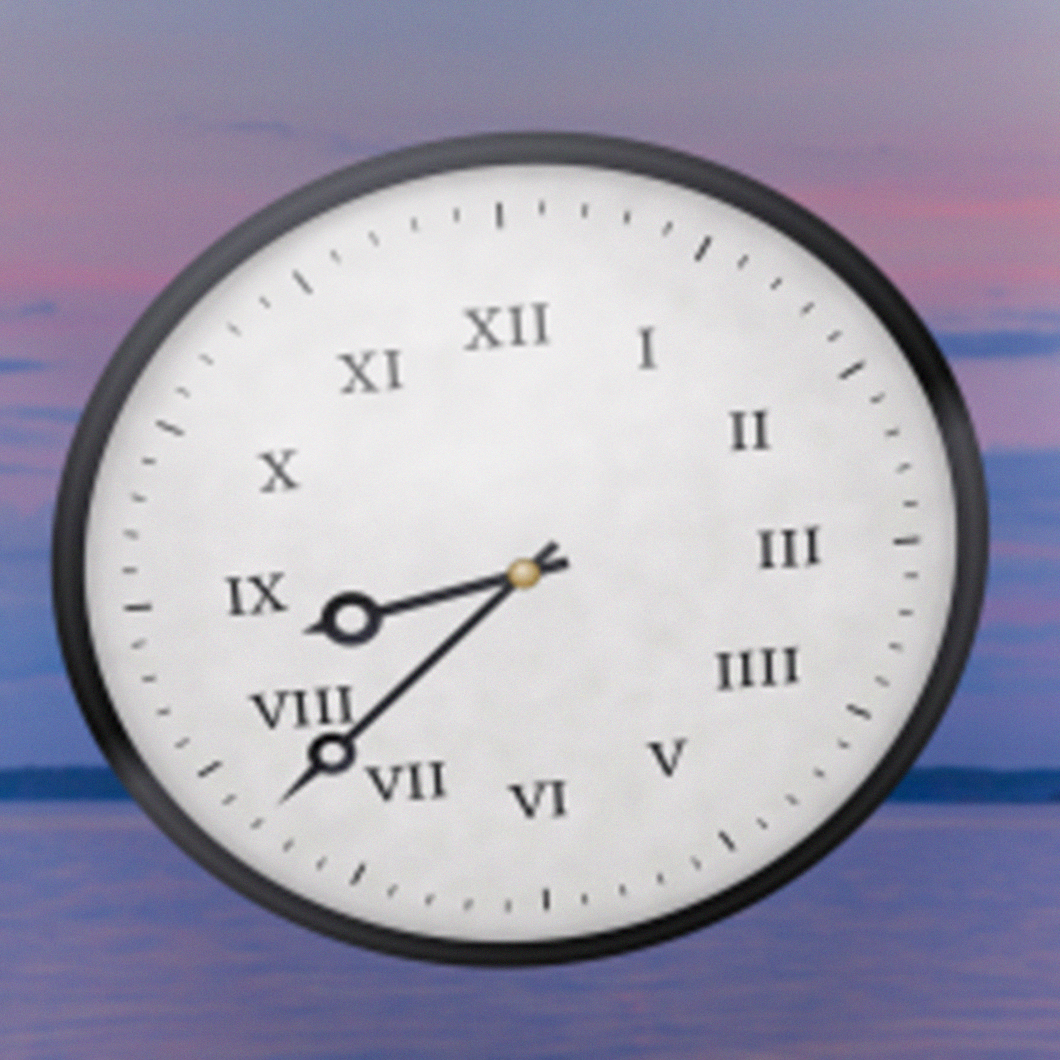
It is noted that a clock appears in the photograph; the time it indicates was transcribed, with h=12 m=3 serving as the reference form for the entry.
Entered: h=8 m=38
